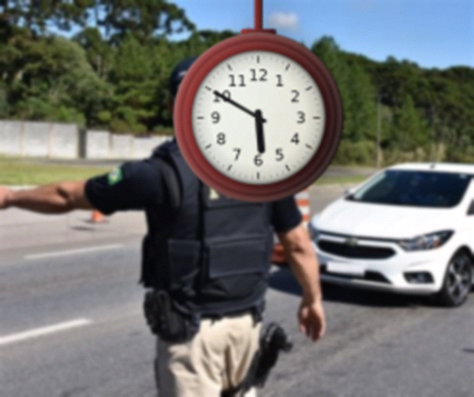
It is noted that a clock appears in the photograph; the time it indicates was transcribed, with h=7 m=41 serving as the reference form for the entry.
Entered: h=5 m=50
